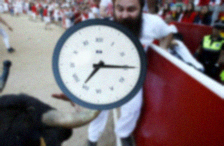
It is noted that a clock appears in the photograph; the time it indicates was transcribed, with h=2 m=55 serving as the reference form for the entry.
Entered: h=7 m=15
